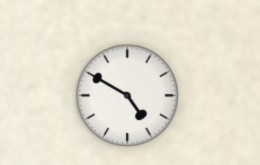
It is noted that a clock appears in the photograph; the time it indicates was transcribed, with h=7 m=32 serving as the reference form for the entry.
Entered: h=4 m=50
